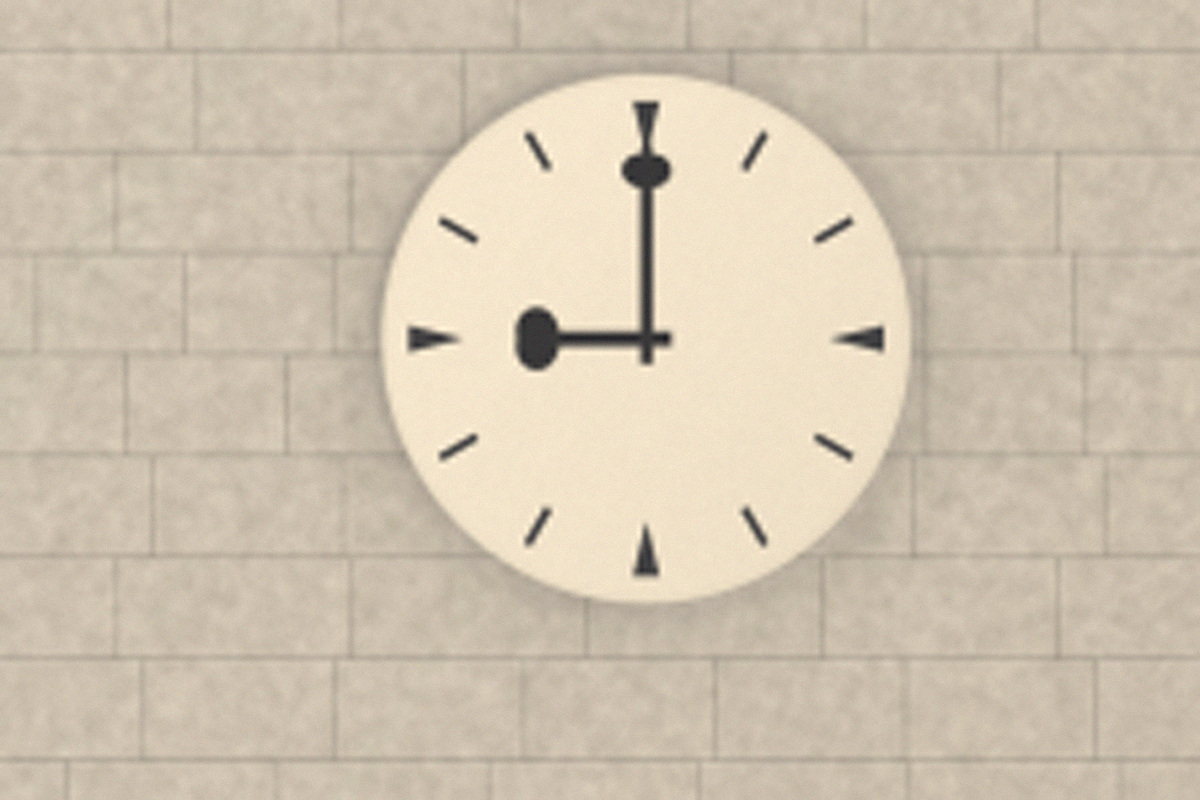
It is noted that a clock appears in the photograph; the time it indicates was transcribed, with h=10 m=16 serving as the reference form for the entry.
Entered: h=9 m=0
